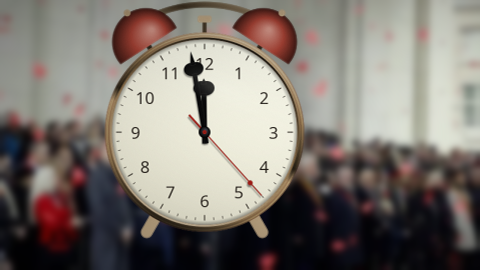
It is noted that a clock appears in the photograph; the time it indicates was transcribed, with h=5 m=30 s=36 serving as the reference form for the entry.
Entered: h=11 m=58 s=23
